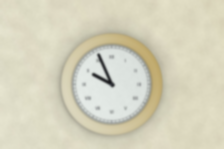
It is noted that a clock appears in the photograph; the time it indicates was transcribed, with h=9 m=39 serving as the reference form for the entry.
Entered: h=9 m=56
